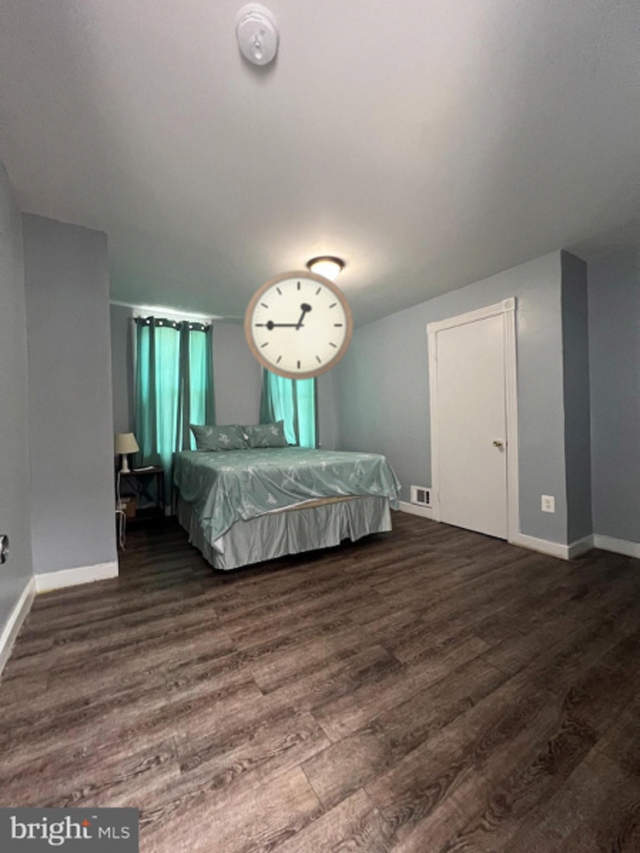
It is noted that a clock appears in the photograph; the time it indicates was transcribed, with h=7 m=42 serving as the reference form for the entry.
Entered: h=12 m=45
